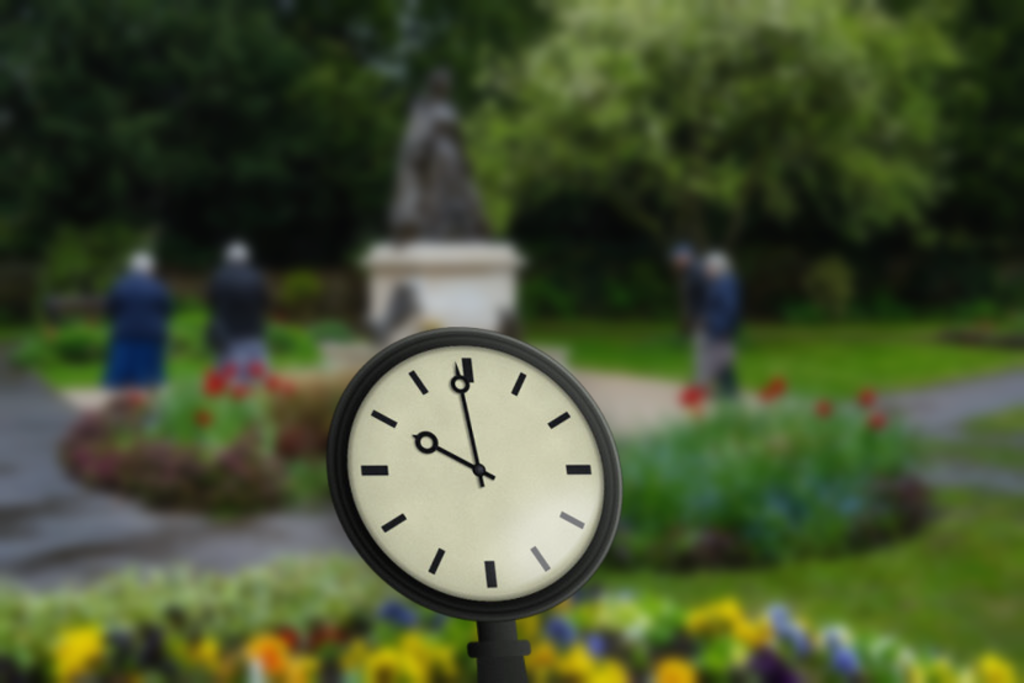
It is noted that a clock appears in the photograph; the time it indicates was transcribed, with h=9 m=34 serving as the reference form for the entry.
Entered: h=9 m=59
